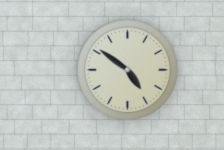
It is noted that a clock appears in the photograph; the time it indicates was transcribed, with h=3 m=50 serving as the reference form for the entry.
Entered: h=4 m=51
